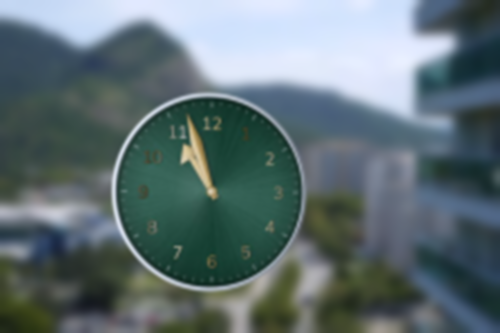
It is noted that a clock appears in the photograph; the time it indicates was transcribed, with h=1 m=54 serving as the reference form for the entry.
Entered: h=10 m=57
